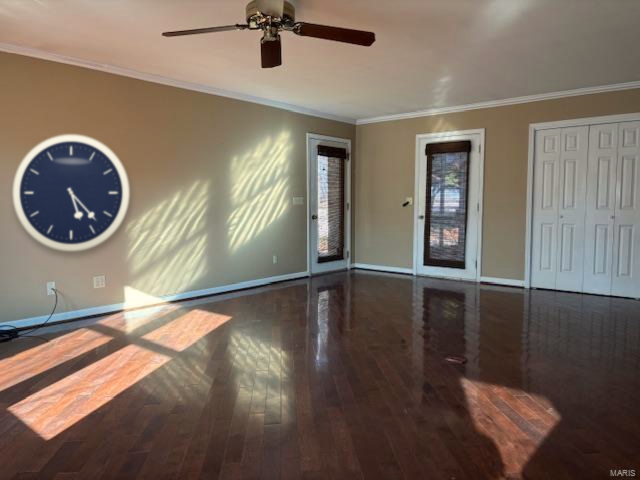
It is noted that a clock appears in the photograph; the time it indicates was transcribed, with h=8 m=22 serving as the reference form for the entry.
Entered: h=5 m=23
